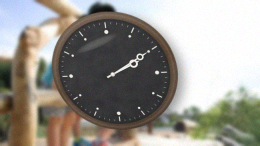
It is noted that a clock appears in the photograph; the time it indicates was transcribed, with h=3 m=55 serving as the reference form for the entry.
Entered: h=2 m=10
